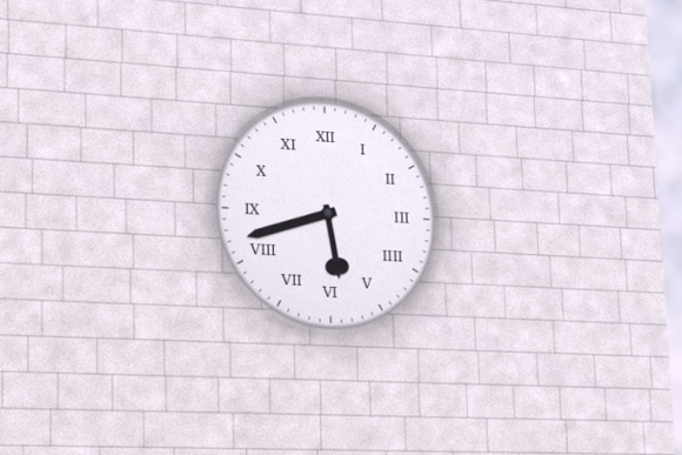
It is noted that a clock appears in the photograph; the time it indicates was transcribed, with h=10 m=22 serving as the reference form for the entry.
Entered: h=5 m=42
